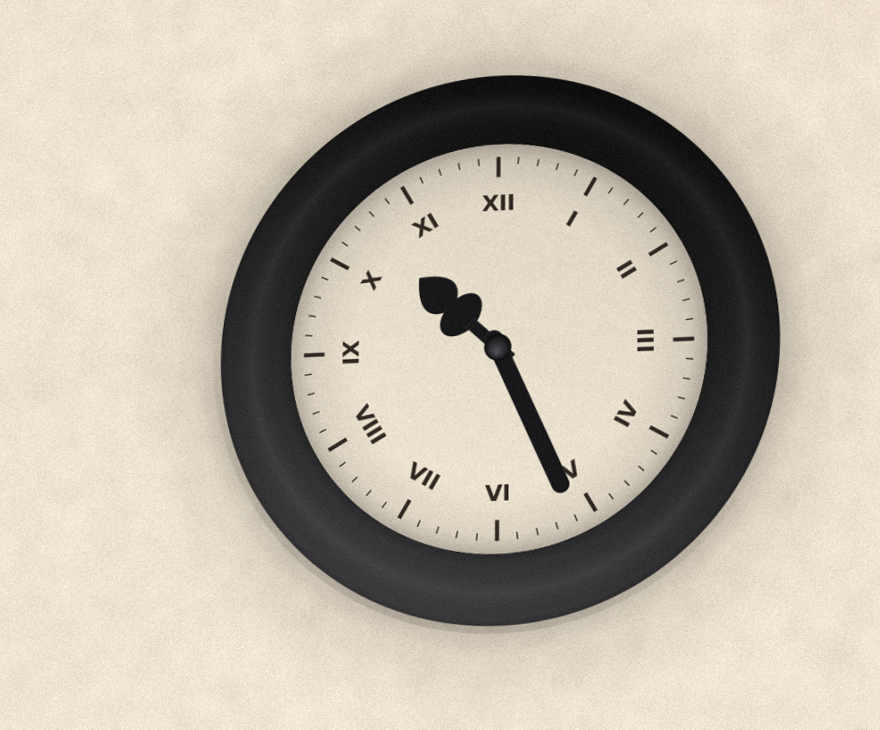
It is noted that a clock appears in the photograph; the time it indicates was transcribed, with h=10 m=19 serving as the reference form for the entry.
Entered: h=10 m=26
